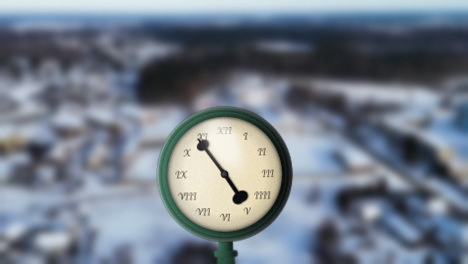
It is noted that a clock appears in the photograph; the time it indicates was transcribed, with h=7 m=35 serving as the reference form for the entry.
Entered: h=4 m=54
